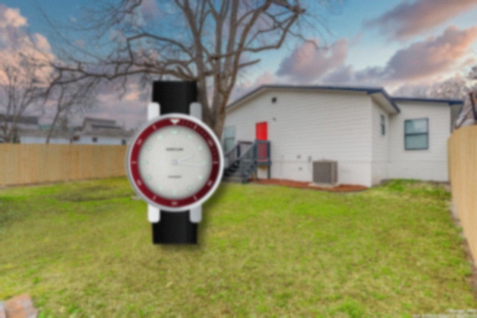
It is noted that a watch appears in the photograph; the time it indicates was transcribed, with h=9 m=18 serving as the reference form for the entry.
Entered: h=2 m=16
